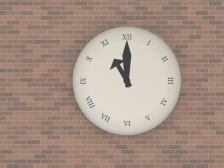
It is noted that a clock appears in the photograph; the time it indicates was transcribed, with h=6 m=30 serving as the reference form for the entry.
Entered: h=11 m=0
